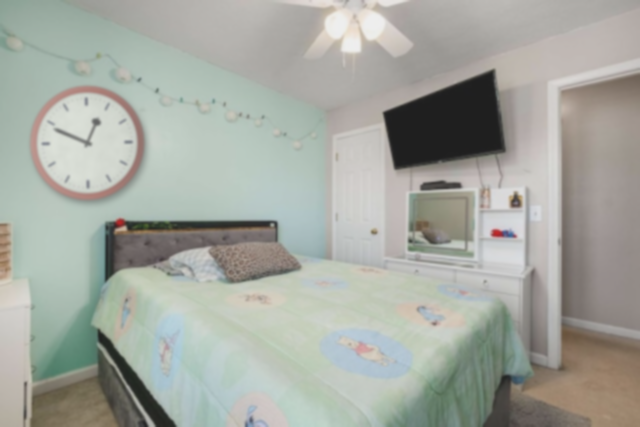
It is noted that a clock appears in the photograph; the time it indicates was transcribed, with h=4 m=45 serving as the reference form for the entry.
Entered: h=12 m=49
